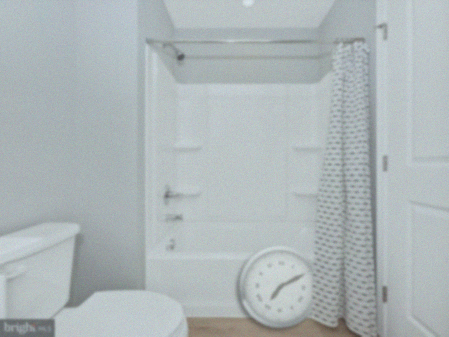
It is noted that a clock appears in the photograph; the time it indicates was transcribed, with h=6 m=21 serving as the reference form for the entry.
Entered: h=7 m=10
